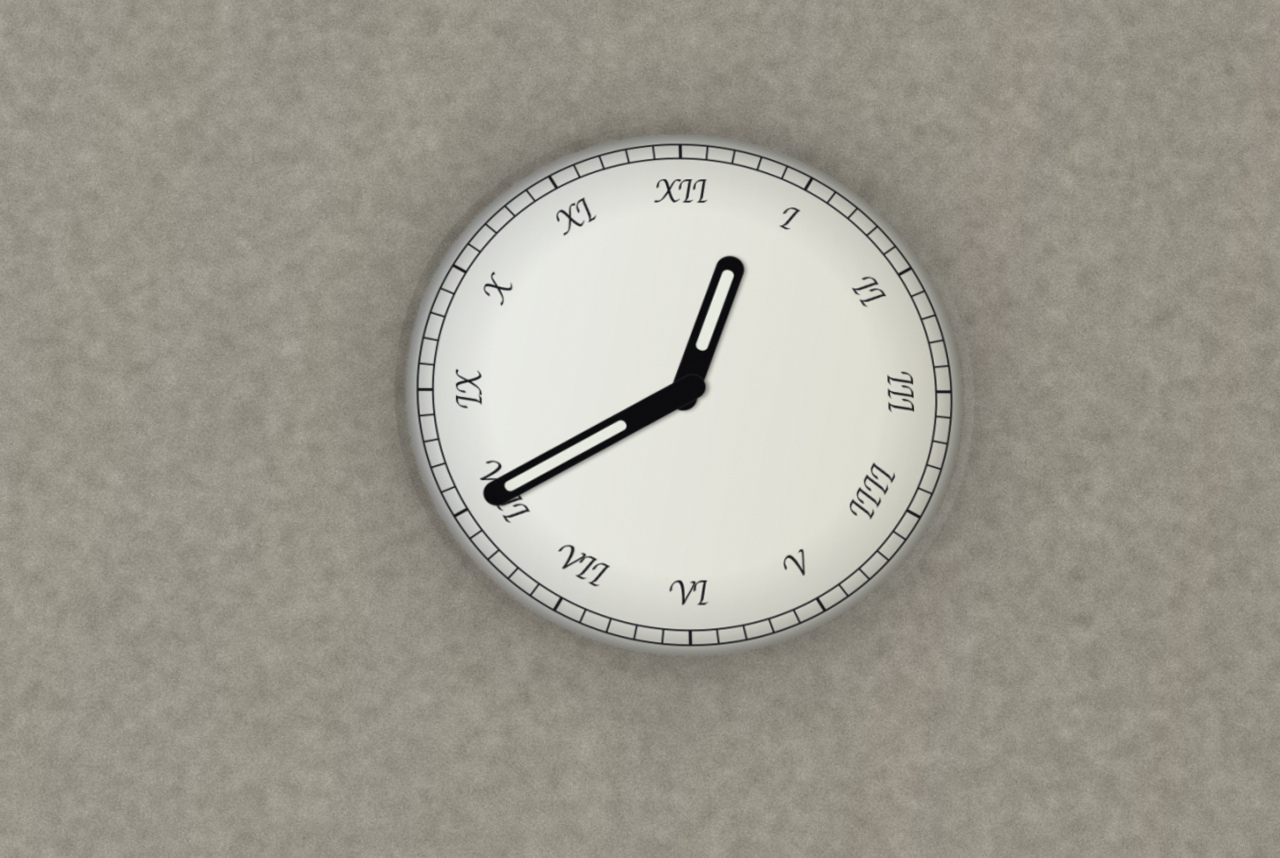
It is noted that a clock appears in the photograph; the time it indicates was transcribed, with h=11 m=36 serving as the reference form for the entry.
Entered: h=12 m=40
